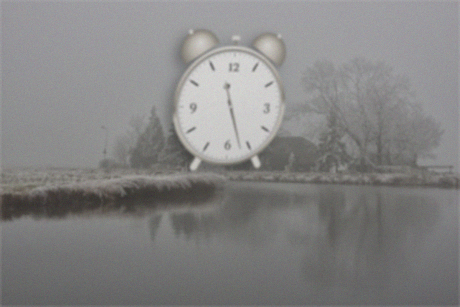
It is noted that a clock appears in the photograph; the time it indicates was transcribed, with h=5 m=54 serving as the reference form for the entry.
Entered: h=11 m=27
